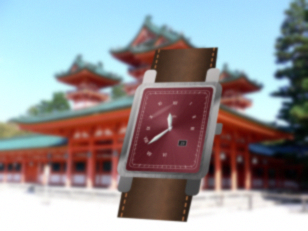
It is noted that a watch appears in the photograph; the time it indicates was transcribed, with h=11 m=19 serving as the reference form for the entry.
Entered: h=11 m=38
